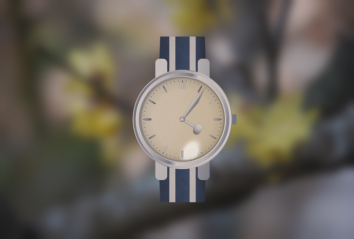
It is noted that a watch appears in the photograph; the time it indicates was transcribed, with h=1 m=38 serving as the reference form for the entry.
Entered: h=4 m=6
